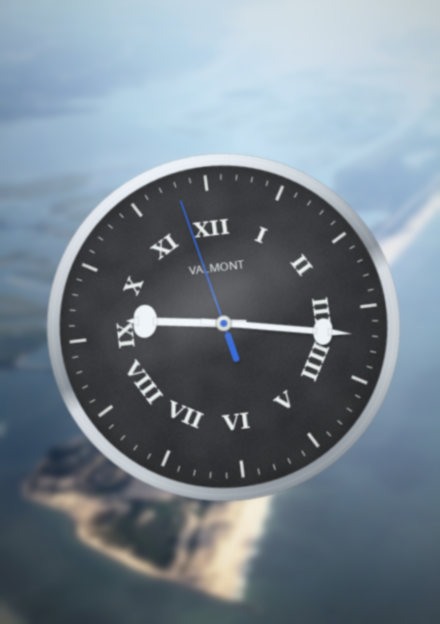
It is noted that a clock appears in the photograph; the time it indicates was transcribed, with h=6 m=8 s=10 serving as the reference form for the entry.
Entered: h=9 m=16 s=58
